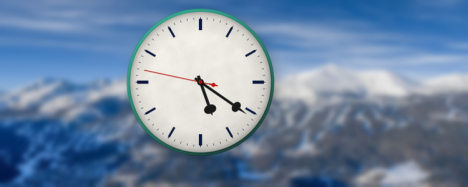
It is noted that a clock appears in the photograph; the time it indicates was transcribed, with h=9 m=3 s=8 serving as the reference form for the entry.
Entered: h=5 m=20 s=47
